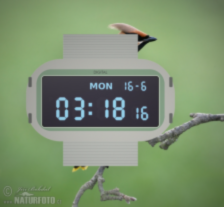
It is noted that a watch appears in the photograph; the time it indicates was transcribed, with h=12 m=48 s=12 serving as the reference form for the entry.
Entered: h=3 m=18 s=16
